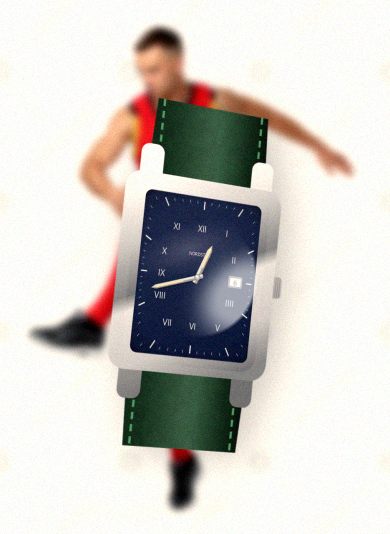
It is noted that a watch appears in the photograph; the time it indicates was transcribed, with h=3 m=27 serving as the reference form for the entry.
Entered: h=12 m=42
